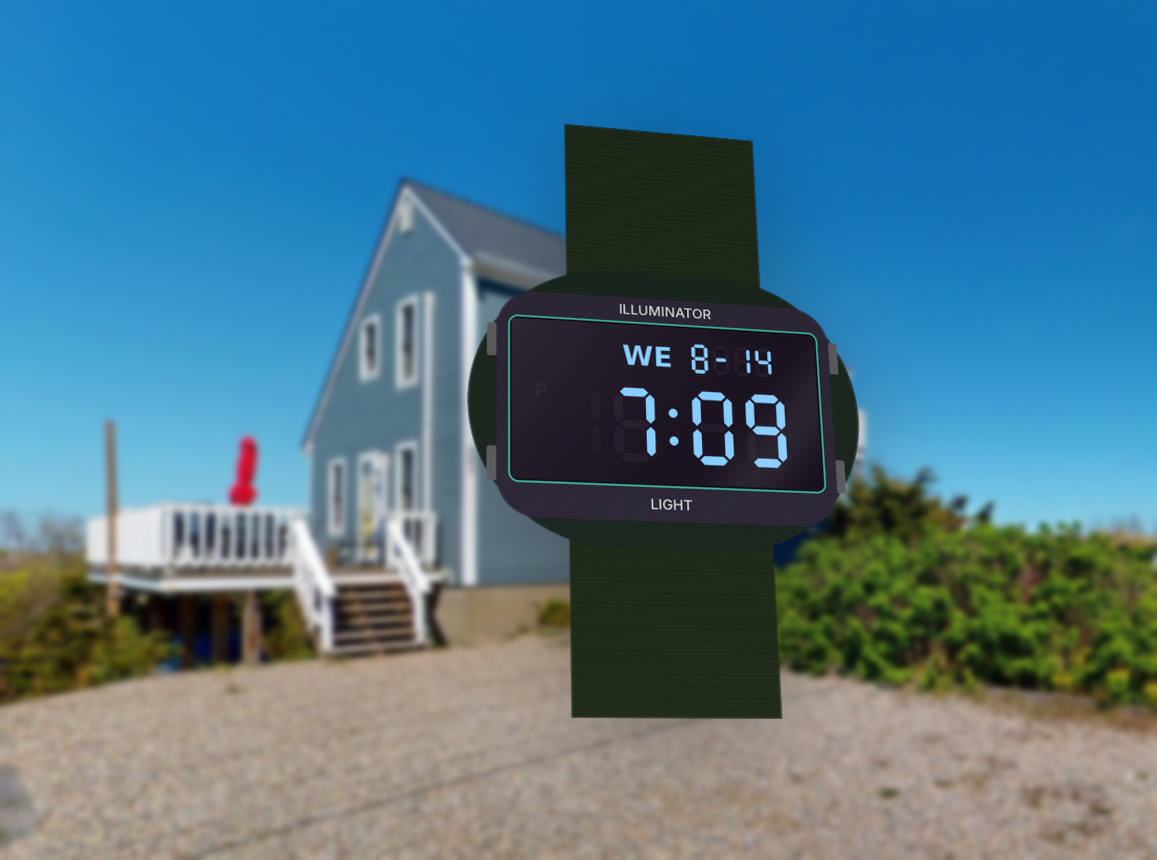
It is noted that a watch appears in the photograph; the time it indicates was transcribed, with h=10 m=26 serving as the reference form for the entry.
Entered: h=7 m=9
